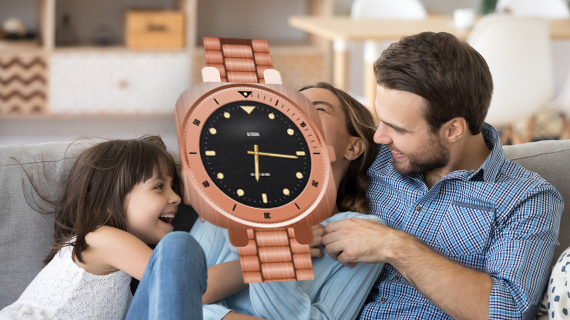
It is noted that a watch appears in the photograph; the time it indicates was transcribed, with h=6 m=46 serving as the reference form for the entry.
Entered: h=6 m=16
